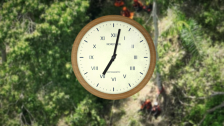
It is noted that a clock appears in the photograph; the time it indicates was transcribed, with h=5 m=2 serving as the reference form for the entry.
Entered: h=7 m=2
